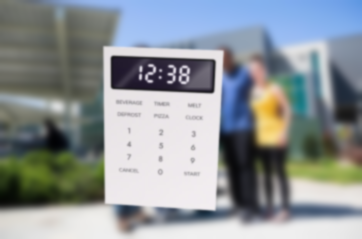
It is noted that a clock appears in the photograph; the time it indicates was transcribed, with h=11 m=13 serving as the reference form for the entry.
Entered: h=12 m=38
